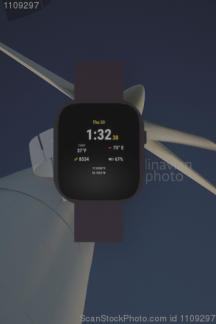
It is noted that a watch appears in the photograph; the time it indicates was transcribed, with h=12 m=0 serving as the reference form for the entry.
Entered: h=1 m=32
